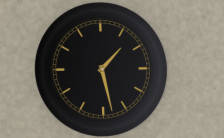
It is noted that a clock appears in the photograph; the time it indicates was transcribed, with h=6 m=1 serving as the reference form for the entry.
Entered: h=1 m=28
